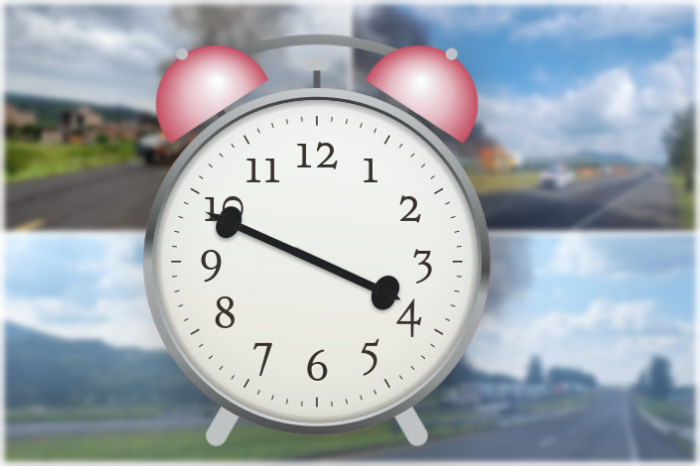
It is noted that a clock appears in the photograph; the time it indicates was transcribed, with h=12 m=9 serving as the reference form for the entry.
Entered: h=3 m=49
